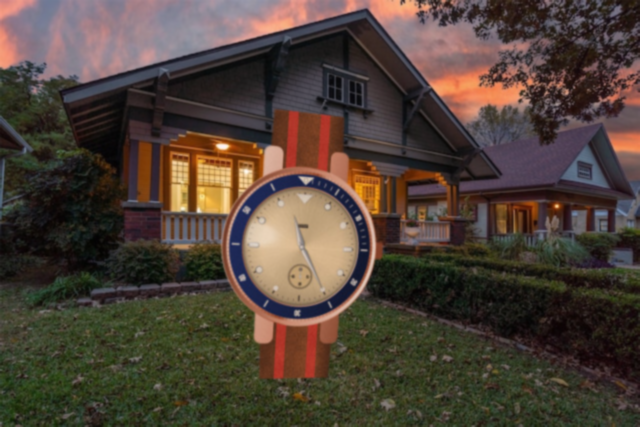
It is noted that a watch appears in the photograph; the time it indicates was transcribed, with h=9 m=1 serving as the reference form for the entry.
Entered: h=11 m=25
